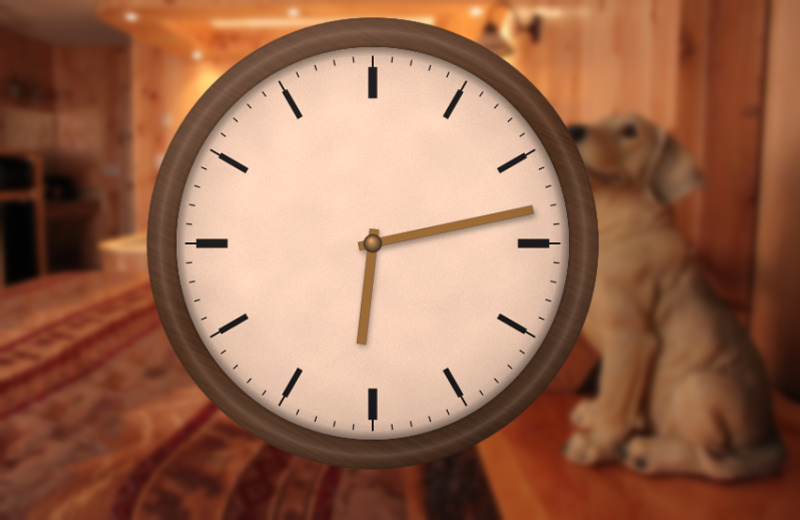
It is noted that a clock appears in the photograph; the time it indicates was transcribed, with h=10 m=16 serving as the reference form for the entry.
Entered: h=6 m=13
